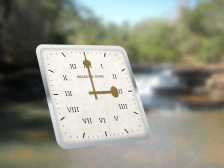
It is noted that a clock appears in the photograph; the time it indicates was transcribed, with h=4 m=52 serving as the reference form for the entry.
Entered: h=3 m=0
